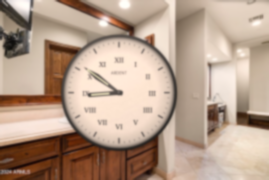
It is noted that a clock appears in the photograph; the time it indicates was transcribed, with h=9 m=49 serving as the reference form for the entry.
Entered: h=8 m=51
